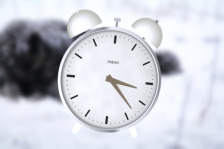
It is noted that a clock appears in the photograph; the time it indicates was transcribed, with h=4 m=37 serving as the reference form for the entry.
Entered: h=3 m=23
